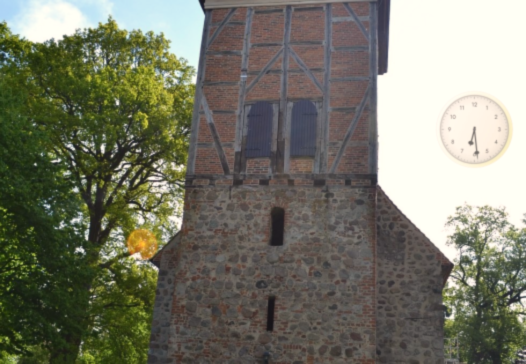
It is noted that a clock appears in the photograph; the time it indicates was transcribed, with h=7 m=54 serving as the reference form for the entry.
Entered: h=6 m=29
